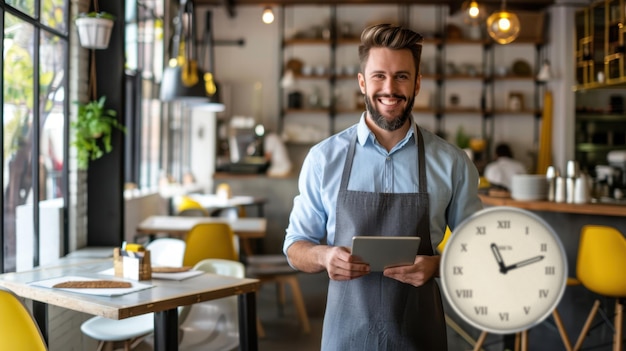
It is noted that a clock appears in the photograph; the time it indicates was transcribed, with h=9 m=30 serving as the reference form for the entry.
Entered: h=11 m=12
